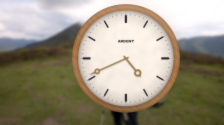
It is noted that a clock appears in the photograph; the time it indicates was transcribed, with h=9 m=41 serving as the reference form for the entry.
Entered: h=4 m=41
